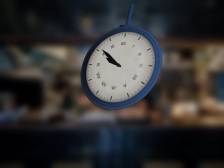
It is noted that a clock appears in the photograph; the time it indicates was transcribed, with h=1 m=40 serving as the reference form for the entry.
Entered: h=9 m=51
